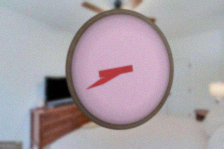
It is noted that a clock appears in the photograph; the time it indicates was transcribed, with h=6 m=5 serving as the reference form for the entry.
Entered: h=8 m=41
